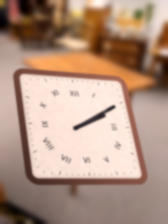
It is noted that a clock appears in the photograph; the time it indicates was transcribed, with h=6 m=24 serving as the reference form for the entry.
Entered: h=2 m=10
